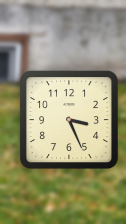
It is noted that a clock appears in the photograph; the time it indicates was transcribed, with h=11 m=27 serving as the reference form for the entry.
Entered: h=3 m=26
